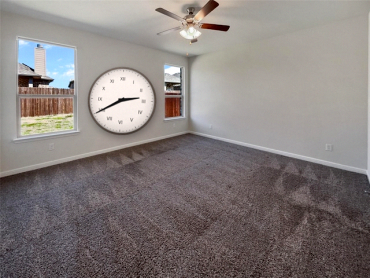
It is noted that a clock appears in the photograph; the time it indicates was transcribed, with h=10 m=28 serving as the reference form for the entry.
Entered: h=2 m=40
